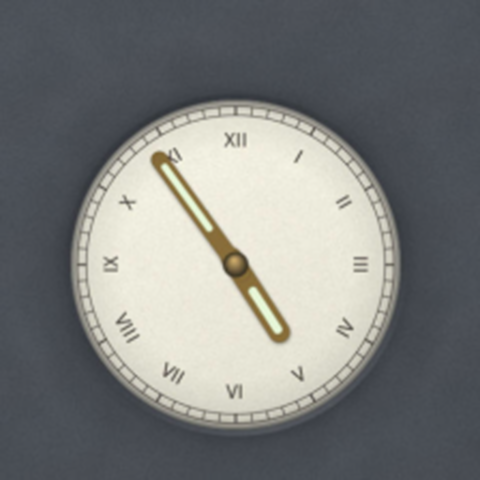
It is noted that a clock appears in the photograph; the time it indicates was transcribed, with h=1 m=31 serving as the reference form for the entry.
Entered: h=4 m=54
